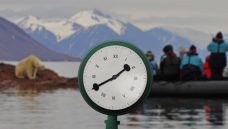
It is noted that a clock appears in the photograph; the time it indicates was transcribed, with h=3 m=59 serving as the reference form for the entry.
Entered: h=1 m=40
